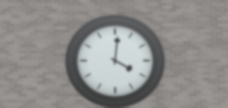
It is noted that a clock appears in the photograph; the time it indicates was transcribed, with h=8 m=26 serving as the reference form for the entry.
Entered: h=4 m=1
